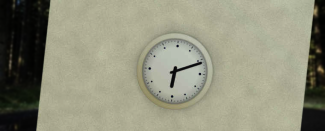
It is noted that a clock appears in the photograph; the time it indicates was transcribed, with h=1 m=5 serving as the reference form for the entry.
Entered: h=6 m=11
